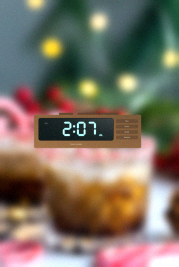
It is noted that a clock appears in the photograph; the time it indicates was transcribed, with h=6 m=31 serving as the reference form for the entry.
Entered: h=2 m=7
